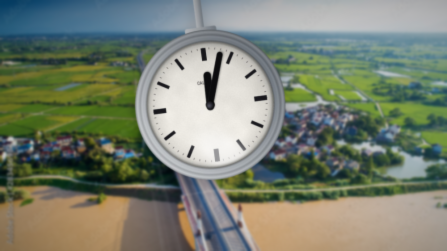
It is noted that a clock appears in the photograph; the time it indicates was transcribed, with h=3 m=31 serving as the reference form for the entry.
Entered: h=12 m=3
